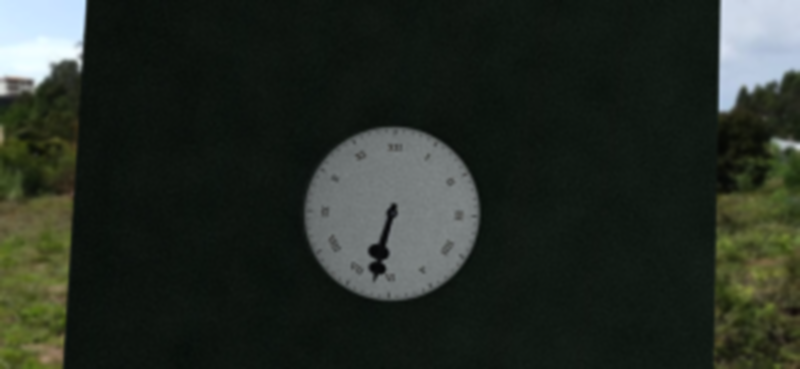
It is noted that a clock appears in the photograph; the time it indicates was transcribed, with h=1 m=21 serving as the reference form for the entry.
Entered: h=6 m=32
